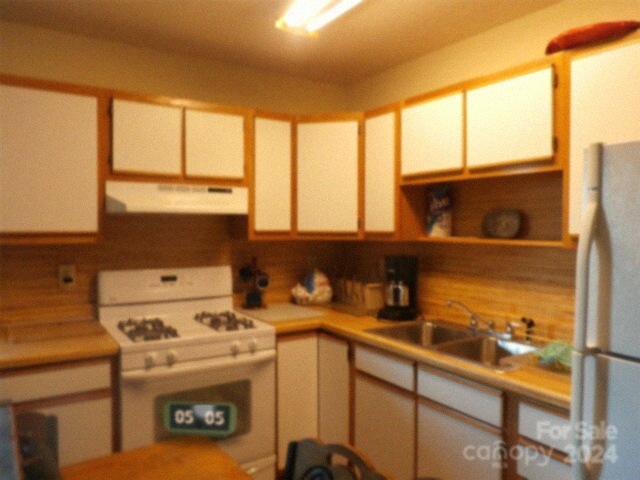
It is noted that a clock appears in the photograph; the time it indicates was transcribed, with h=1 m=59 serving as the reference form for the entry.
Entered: h=5 m=5
